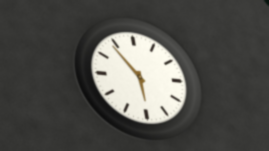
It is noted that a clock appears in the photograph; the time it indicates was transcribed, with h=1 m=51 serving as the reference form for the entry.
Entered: h=5 m=54
